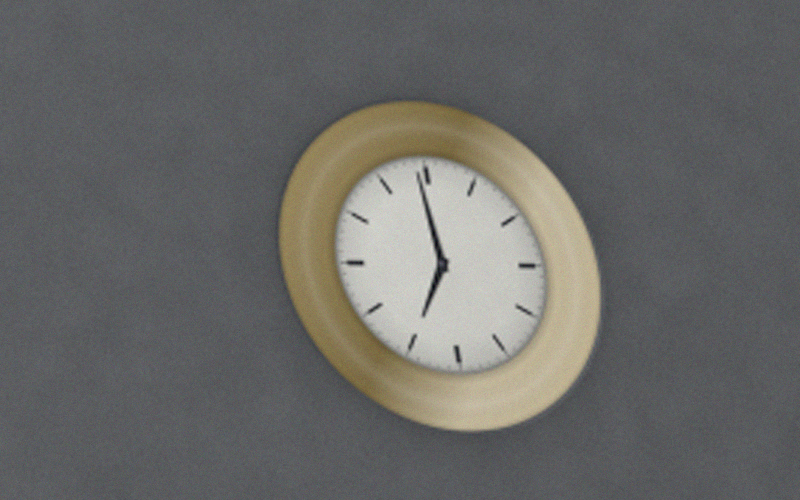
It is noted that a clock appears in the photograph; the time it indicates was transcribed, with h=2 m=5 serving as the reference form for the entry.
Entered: h=6 m=59
